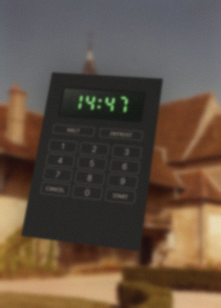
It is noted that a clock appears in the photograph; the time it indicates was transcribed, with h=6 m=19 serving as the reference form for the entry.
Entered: h=14 m=47
